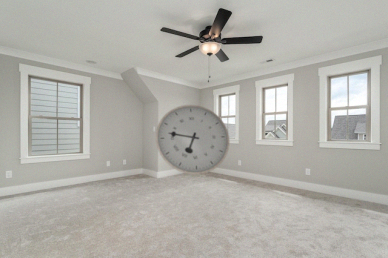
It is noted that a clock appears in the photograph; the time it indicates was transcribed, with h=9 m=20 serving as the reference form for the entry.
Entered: h=6 m=47
